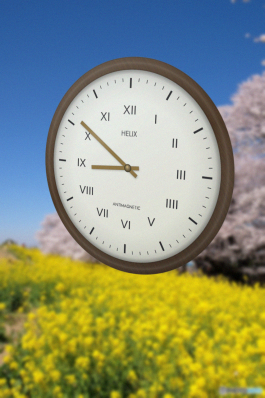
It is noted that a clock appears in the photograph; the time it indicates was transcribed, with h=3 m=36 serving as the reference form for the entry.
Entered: h=8 m=51
